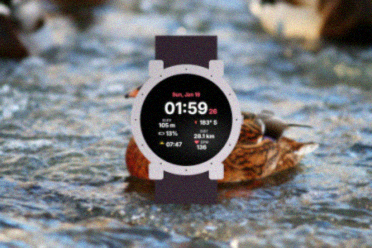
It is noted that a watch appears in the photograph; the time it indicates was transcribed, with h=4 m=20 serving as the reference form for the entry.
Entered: h=1 m=59
